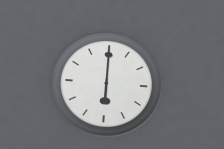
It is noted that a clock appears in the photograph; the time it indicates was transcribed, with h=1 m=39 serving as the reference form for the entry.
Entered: h=6 m=0
